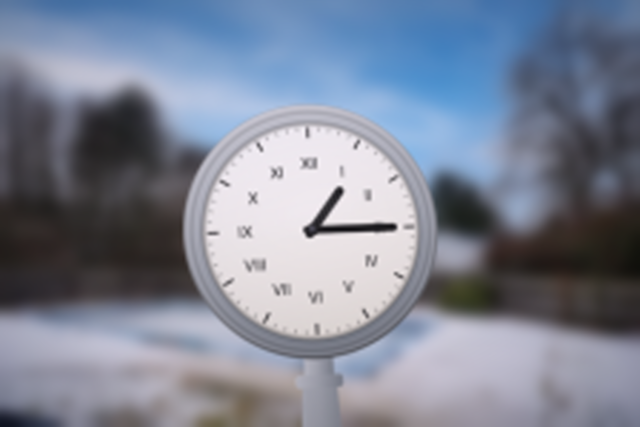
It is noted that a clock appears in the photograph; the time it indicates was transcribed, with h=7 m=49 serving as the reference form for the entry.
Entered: h=1 m=15
